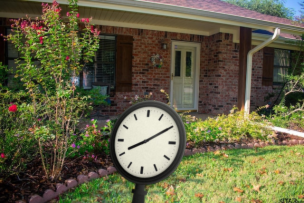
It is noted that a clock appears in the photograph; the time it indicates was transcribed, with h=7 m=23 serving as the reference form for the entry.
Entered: h=8 m=10
